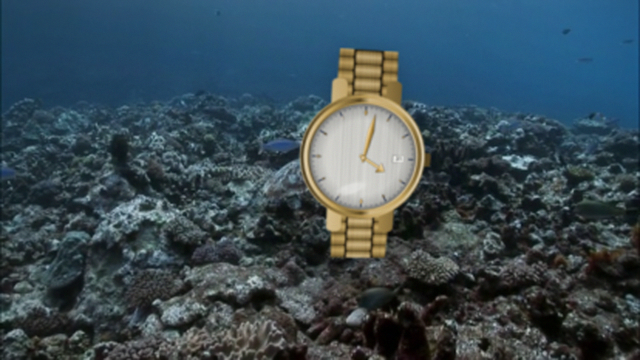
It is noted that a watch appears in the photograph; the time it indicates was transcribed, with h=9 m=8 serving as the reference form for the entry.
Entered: h=4 m=2
